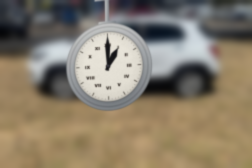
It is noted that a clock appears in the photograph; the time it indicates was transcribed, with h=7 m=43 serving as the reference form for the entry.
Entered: h=1 m=0
